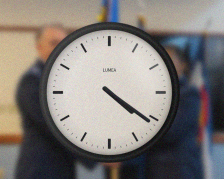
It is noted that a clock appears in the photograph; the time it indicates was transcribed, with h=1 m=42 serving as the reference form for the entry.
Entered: h=4 m=21
